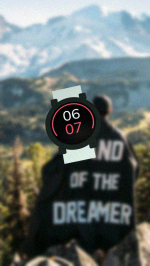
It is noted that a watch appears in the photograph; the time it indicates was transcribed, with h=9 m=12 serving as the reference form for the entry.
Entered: h=6 m=7
